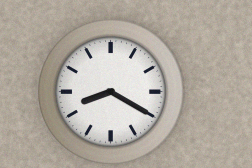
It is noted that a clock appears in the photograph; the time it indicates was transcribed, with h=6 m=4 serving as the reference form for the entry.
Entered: h=8 m=20
